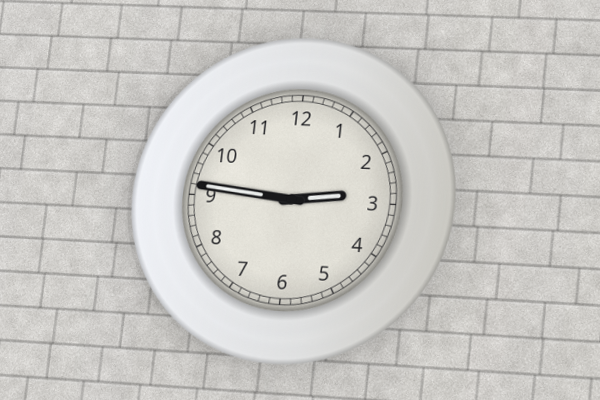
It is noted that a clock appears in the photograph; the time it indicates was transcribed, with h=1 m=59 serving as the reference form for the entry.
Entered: h=2 m=46
